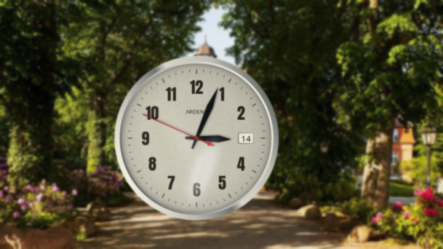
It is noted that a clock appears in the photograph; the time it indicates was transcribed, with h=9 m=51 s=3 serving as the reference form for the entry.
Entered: h=3 m=3 s=49
